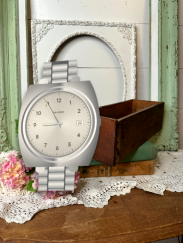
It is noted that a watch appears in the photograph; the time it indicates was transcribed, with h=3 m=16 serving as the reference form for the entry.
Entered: h=8 m=55
